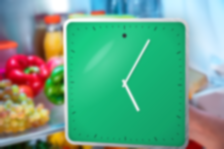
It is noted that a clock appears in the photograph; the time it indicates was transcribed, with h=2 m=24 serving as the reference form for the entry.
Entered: h=5 m=5
